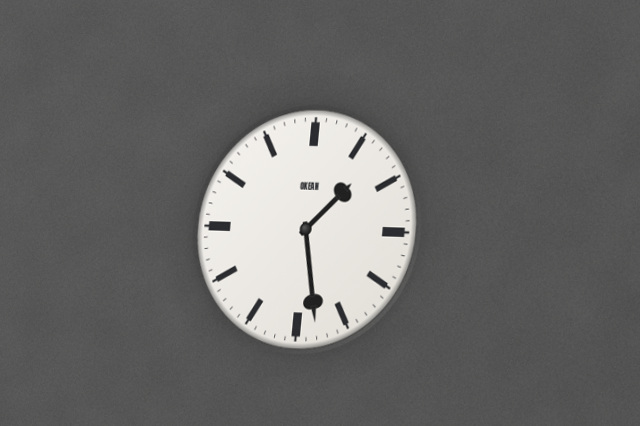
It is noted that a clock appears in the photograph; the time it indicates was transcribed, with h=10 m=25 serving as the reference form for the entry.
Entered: h=1 m=28
